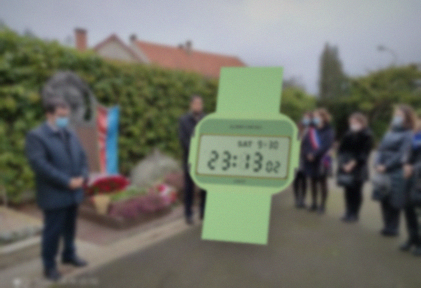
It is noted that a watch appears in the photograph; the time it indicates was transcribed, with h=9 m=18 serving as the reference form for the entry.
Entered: h=23 m=13
